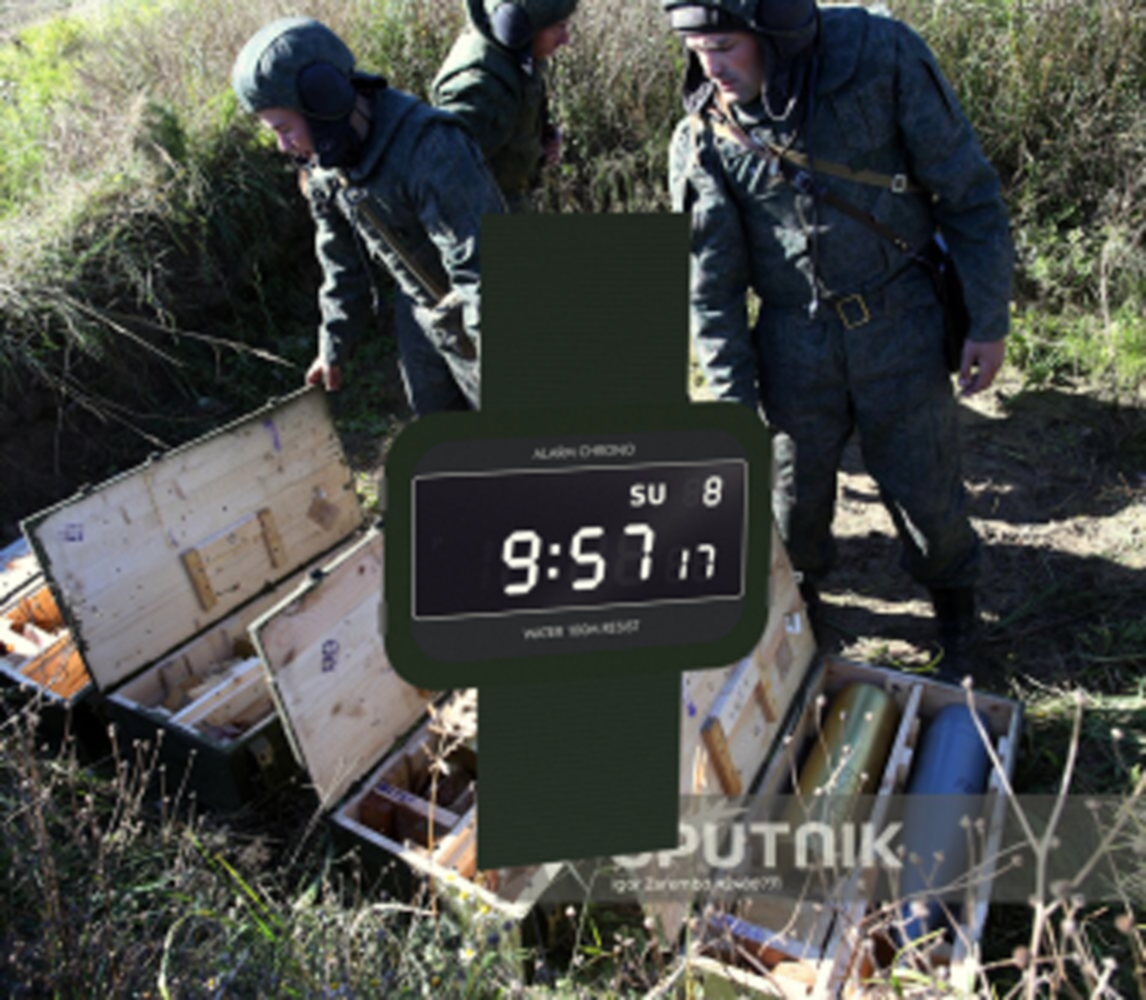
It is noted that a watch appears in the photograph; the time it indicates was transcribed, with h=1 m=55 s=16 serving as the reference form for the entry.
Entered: h=9 m=57 s=17
